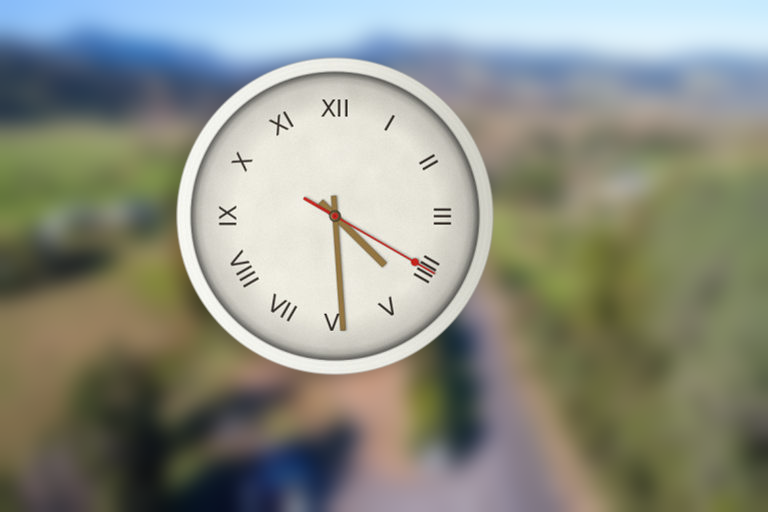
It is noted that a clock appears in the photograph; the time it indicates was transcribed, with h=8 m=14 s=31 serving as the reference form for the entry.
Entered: h=4 m=29 s=20
